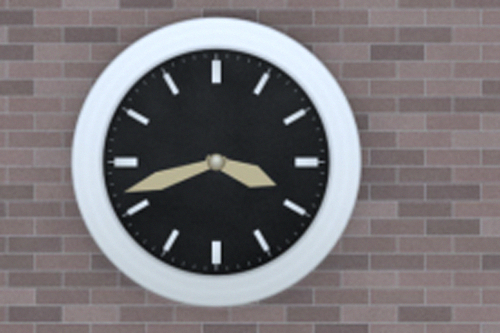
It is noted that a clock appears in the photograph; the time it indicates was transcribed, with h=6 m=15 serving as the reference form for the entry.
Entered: h=3 m=42
